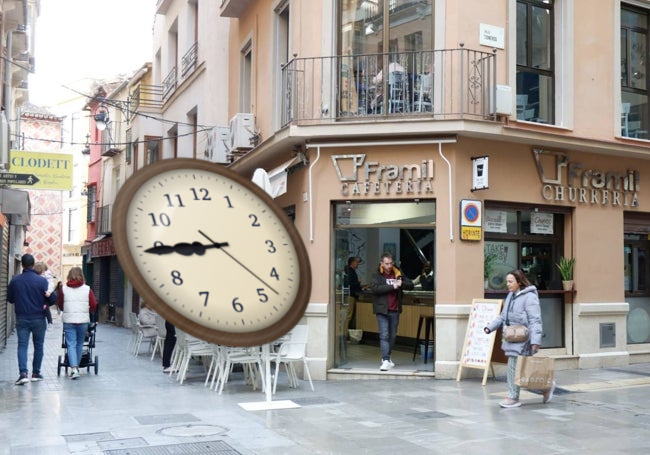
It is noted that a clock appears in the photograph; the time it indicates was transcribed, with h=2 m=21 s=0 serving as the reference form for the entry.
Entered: h=8 m=44 s=23
